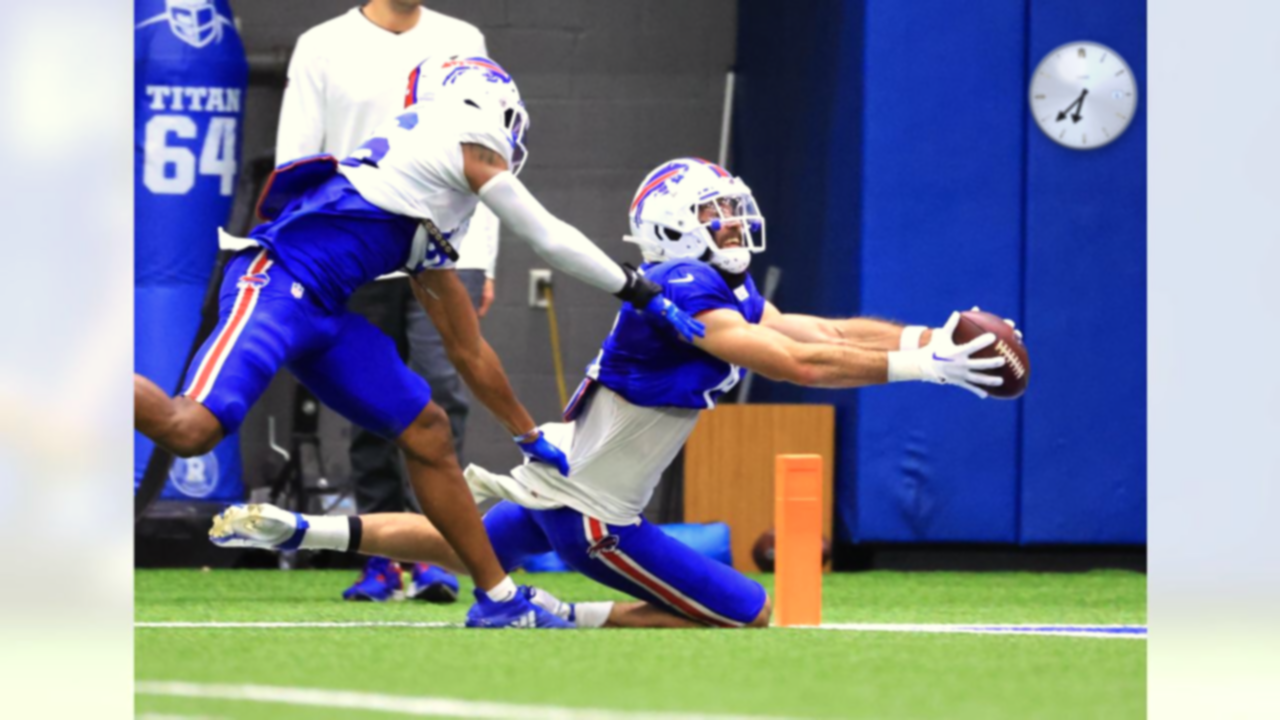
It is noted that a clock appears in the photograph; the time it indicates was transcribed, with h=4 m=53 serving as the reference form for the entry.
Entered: h=6 m=38
